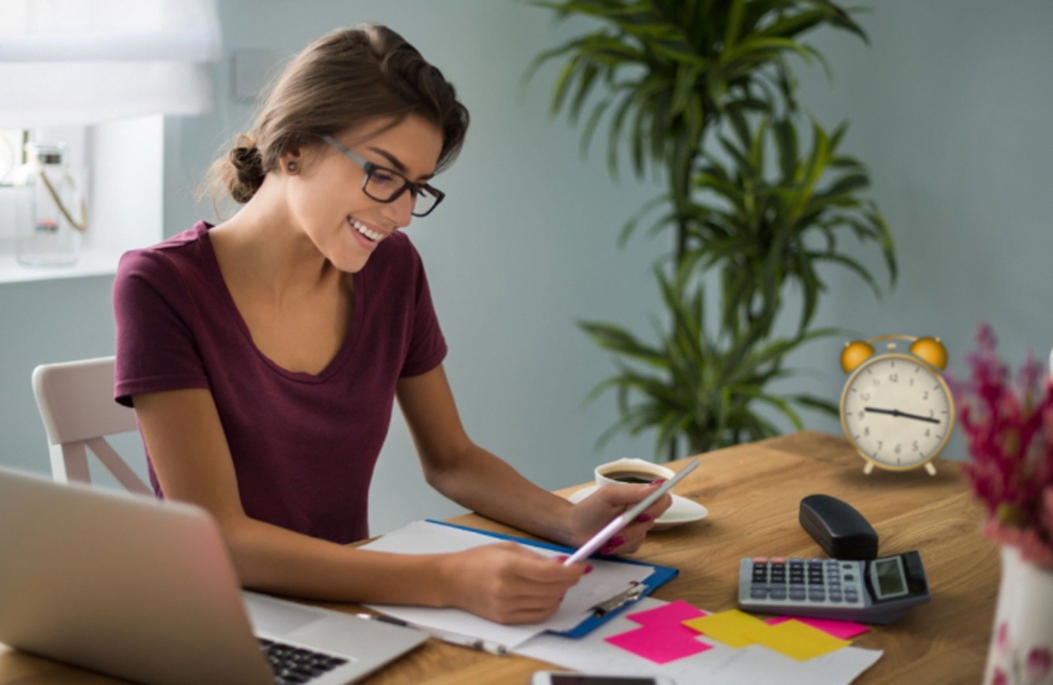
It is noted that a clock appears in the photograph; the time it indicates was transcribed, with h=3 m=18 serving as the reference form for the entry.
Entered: h=9 m=17
